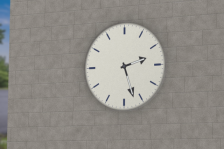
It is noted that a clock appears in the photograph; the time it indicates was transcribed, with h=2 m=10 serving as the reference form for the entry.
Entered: h=2 m=27
